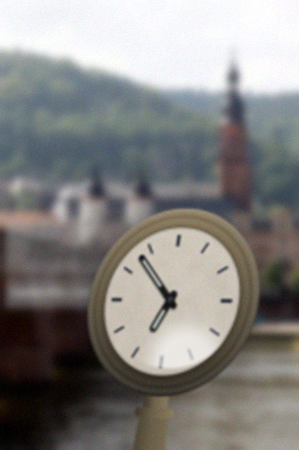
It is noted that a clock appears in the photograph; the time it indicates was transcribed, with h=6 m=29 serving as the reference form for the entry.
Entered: h=6 m=53
